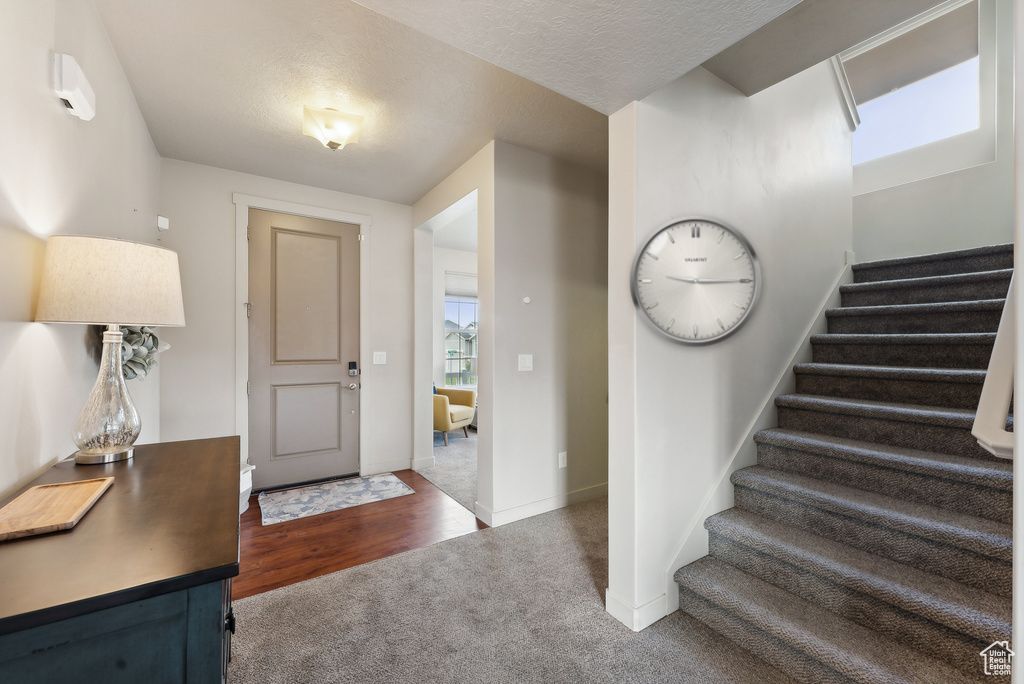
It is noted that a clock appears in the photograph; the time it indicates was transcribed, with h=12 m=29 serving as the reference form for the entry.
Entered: h=9 m=15
